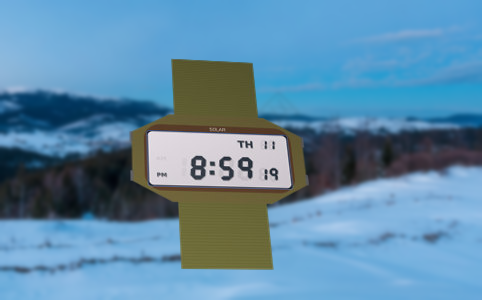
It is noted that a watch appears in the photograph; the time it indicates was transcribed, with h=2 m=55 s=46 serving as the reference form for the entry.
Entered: h=8 m=59 s=19
